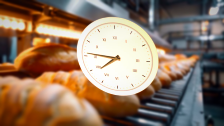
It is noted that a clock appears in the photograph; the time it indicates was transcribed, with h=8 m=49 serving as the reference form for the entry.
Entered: h=7 m=46
